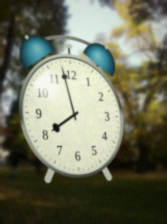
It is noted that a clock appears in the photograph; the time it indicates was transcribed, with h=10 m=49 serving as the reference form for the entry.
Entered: h=7 m=58
